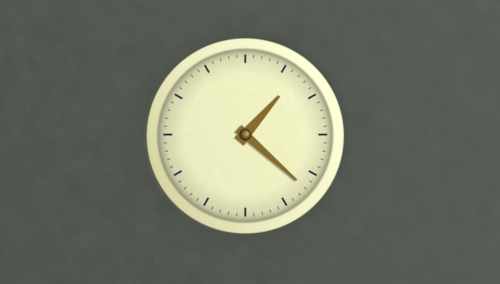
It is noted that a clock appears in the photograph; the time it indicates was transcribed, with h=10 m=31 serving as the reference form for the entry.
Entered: h=1 m=22
